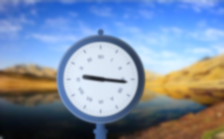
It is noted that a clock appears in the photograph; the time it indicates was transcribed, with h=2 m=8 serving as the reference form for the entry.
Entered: h=9 m=16
